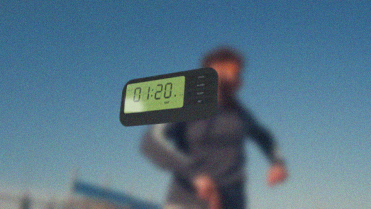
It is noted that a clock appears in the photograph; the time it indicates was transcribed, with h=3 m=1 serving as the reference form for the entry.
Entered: h=1 m=20
